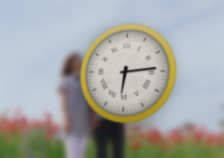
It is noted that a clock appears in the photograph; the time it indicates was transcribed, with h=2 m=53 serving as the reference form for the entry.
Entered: h=6 m=14
